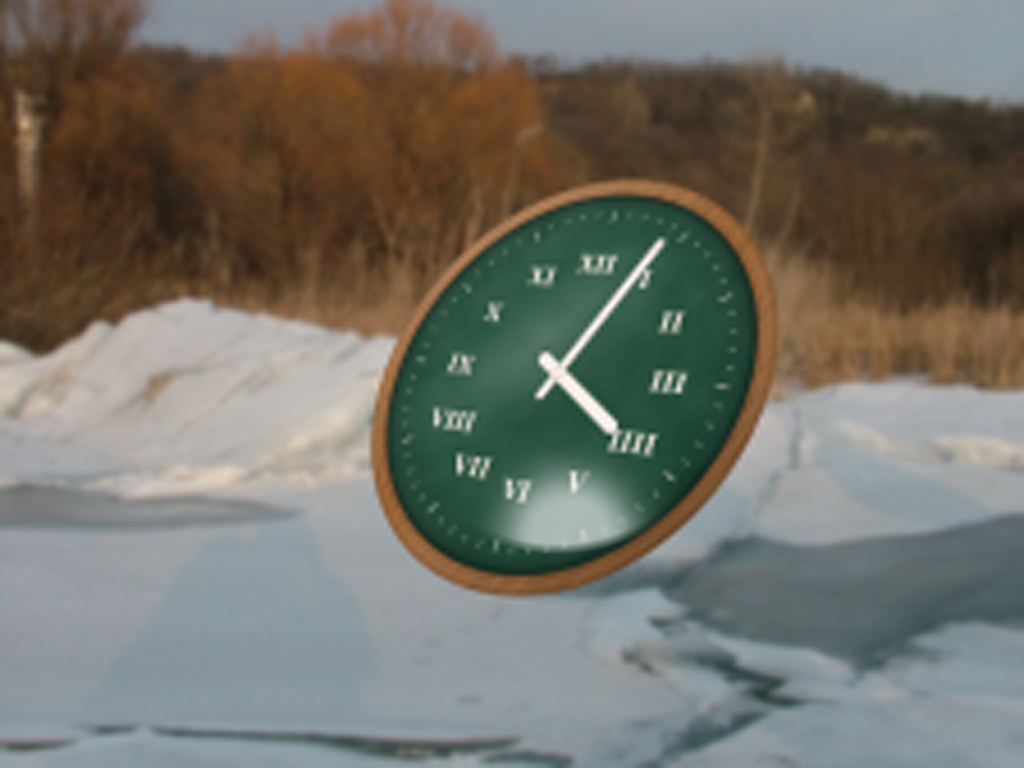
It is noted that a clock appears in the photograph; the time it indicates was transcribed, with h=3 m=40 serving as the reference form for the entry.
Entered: h=4 m=4
